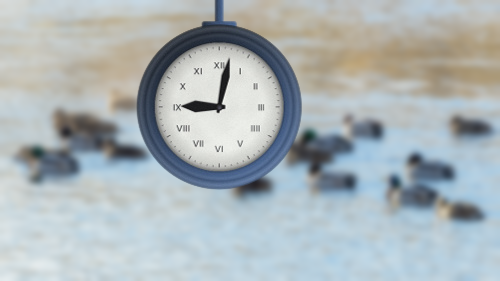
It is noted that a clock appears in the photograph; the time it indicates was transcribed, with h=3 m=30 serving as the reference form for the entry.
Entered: h=9 m=2
